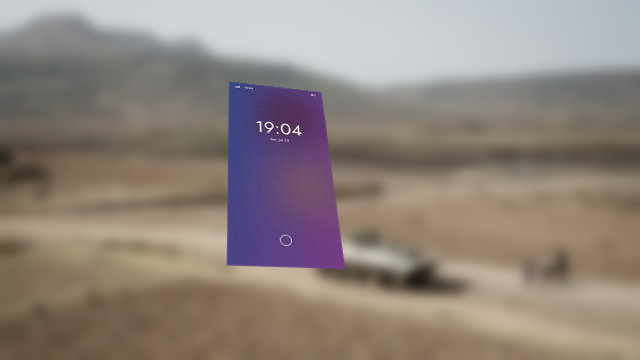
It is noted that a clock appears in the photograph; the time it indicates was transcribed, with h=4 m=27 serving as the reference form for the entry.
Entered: h=19 m=4
